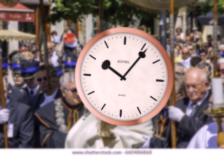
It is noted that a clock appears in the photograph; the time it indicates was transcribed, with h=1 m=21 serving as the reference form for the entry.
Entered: h=10 m=6
